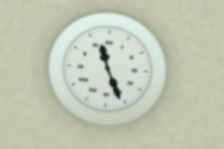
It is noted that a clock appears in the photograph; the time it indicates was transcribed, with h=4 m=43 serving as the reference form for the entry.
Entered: h=11 m=26
